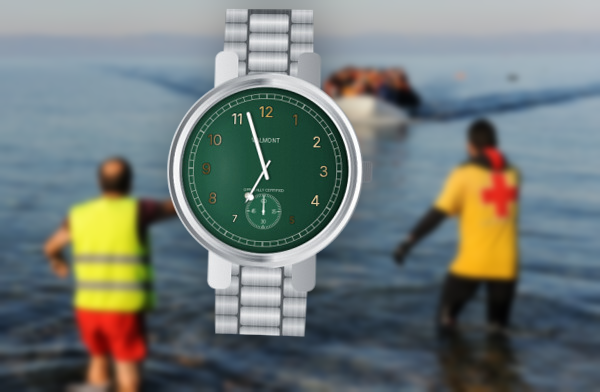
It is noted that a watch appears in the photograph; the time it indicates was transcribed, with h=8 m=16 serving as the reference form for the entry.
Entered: h=6 m=57
